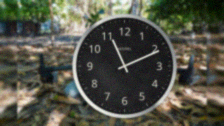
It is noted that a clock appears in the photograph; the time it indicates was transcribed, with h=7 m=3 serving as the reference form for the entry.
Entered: h=11 m=11
